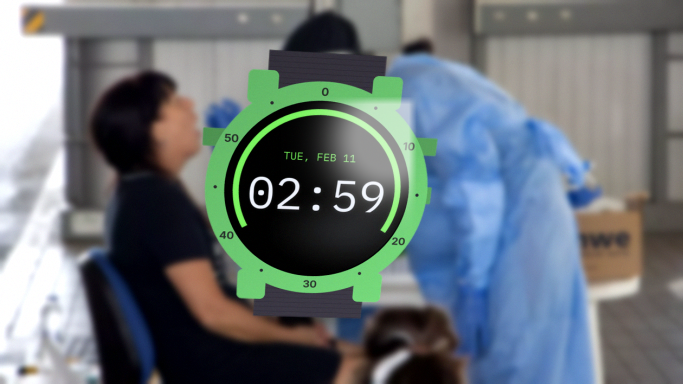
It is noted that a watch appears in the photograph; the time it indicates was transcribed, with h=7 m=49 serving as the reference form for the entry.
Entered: h=2 m=59
